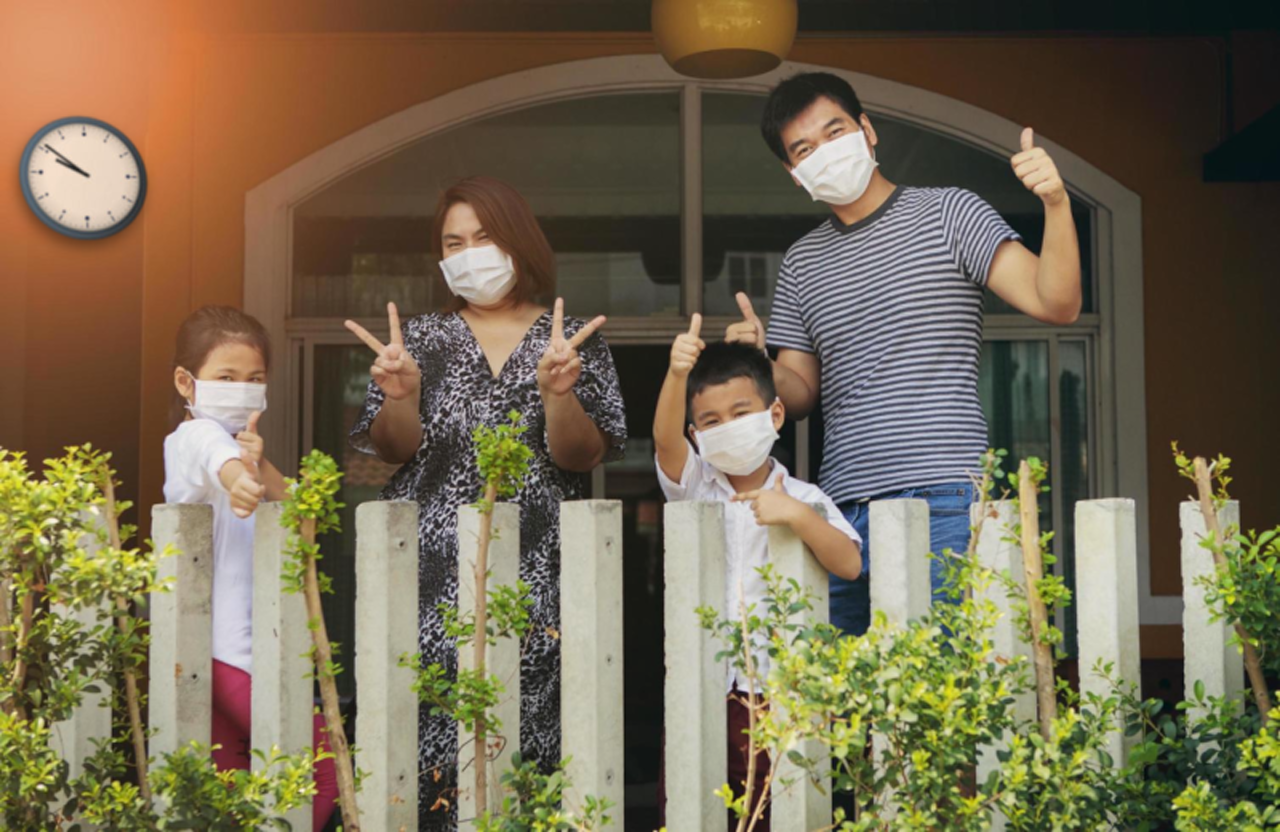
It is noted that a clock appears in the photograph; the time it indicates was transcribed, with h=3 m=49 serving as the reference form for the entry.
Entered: h=9 m=51
